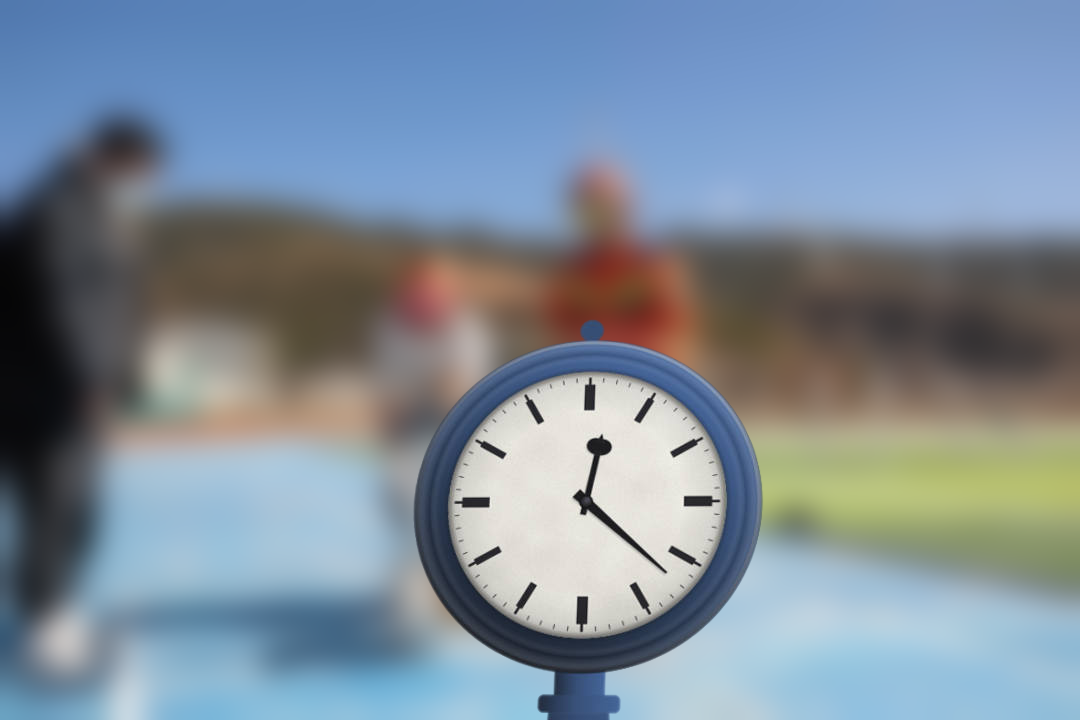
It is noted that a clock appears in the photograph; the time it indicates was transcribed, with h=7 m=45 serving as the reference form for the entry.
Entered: h=12 m=22
